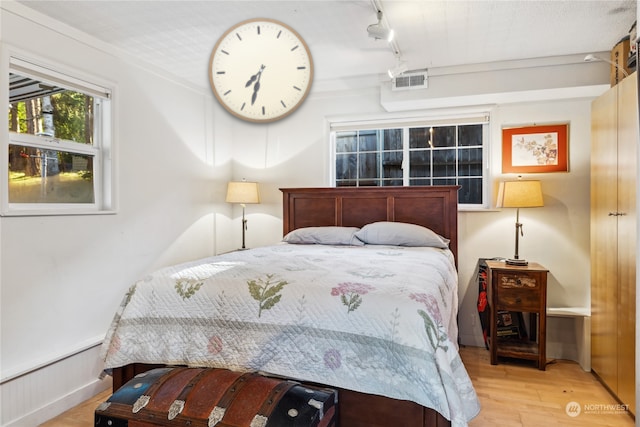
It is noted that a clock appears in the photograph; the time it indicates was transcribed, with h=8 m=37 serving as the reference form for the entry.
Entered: h=7 m=33
